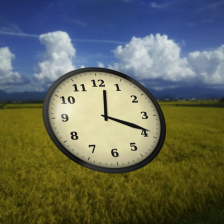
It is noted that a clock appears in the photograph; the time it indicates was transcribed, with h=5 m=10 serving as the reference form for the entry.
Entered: h=12 m=19
